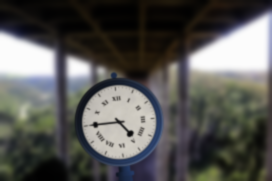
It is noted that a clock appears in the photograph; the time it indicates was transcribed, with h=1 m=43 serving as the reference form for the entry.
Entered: h=4 m=45
